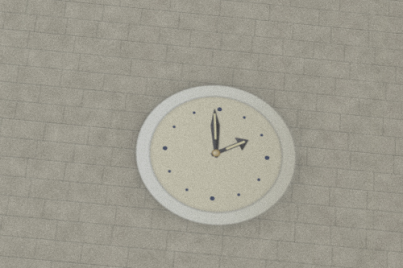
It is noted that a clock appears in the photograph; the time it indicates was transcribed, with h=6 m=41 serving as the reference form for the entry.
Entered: h=1 m=59
